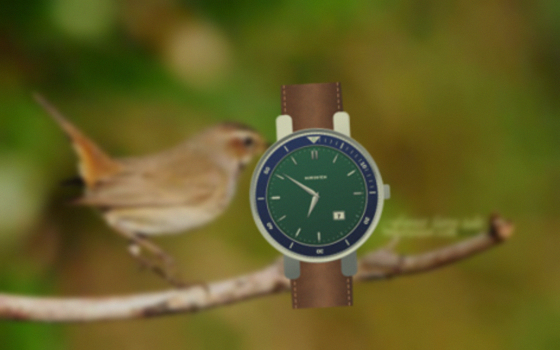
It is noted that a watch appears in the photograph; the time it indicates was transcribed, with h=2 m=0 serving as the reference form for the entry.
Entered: h=6 m=51
